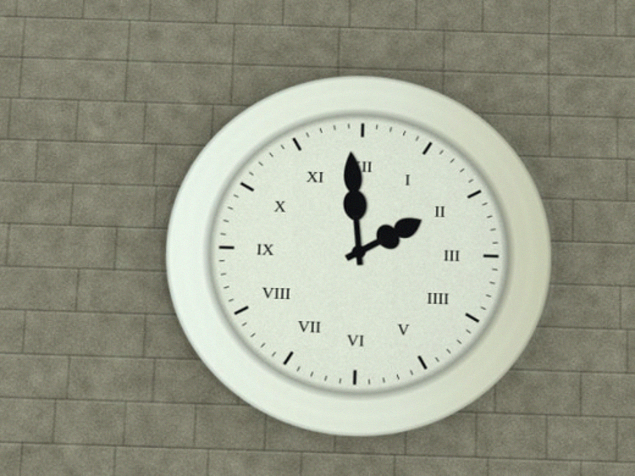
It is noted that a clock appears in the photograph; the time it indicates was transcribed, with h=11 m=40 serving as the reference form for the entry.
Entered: h=1 m=59
